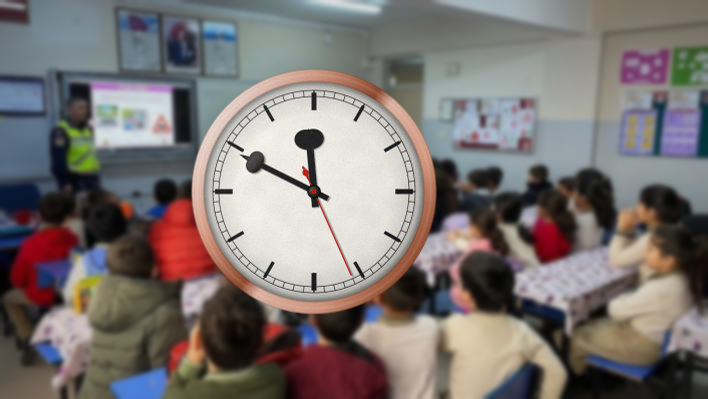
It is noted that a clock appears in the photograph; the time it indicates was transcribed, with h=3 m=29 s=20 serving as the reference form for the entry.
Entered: h=11 m=49 s=26
